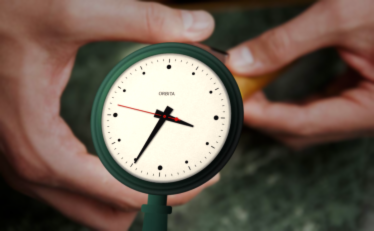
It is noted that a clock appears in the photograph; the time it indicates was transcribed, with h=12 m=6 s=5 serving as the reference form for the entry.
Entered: h=3 m=34 s=47
